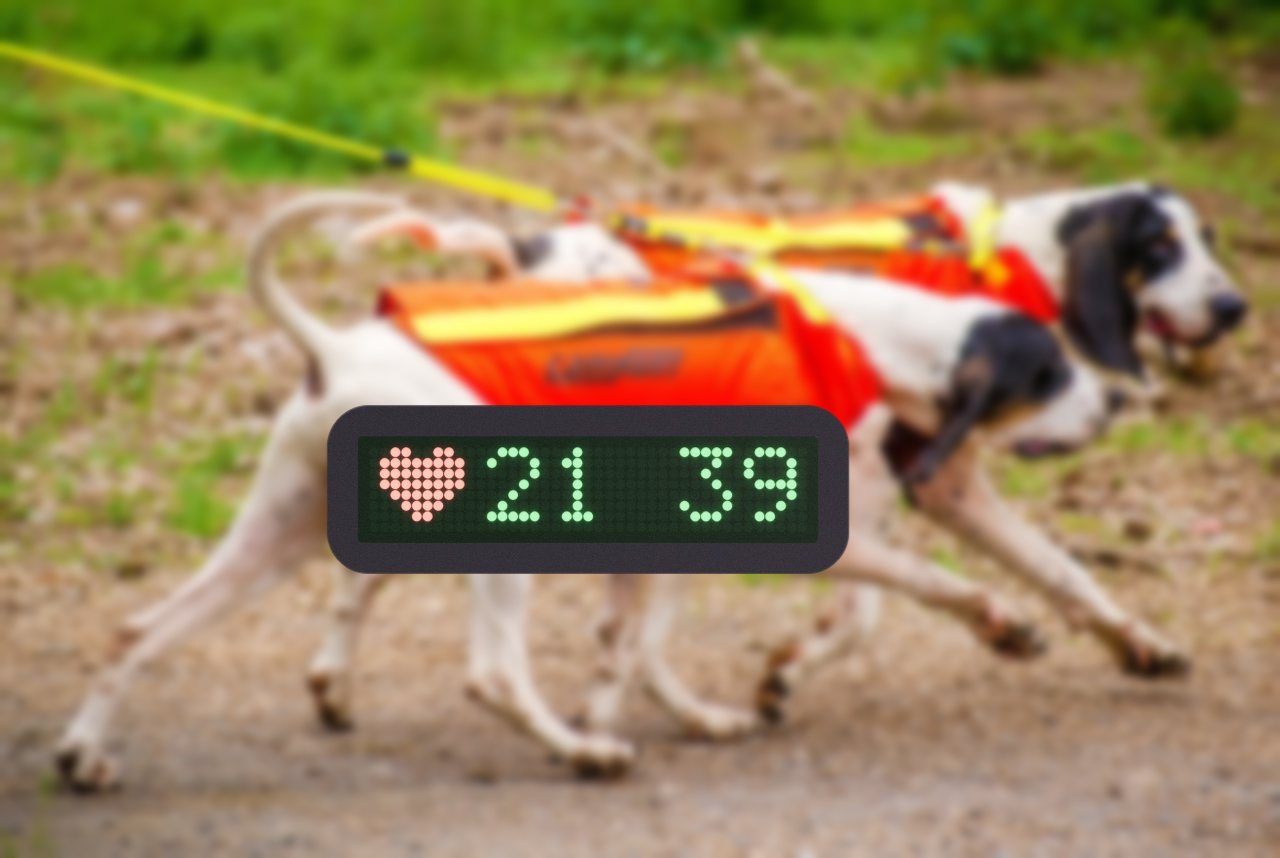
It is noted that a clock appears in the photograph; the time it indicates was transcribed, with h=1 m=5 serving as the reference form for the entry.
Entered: h=21 m=39
